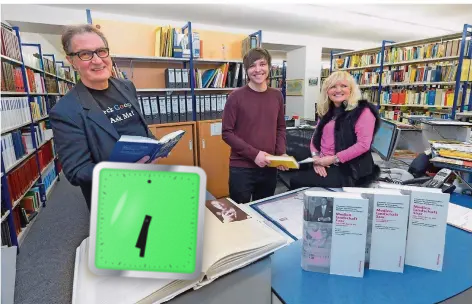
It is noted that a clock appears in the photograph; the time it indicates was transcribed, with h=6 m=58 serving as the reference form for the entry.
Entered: h=6 m=31
